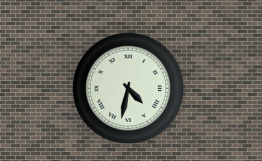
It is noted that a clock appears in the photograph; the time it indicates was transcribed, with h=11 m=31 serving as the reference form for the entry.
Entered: h=4 m=32
